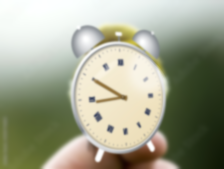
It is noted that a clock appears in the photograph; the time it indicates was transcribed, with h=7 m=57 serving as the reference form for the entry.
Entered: h=8 m=50
